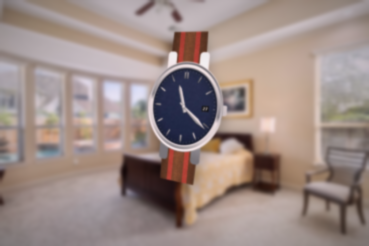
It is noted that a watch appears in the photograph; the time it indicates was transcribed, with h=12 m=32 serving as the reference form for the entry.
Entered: h=11 m=21
